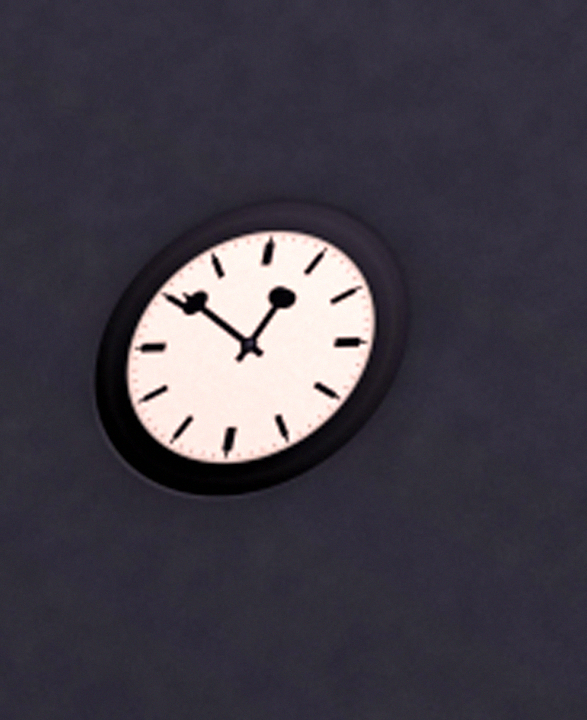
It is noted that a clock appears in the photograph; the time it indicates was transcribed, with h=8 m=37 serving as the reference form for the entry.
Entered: h=12 m=51
